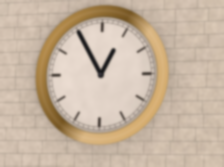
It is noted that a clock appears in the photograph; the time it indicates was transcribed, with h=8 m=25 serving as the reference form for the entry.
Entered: h=12 m=55
